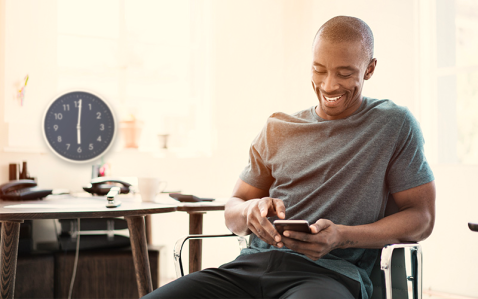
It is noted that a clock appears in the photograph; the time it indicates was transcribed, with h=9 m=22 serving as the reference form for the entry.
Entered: h=6 m=1
